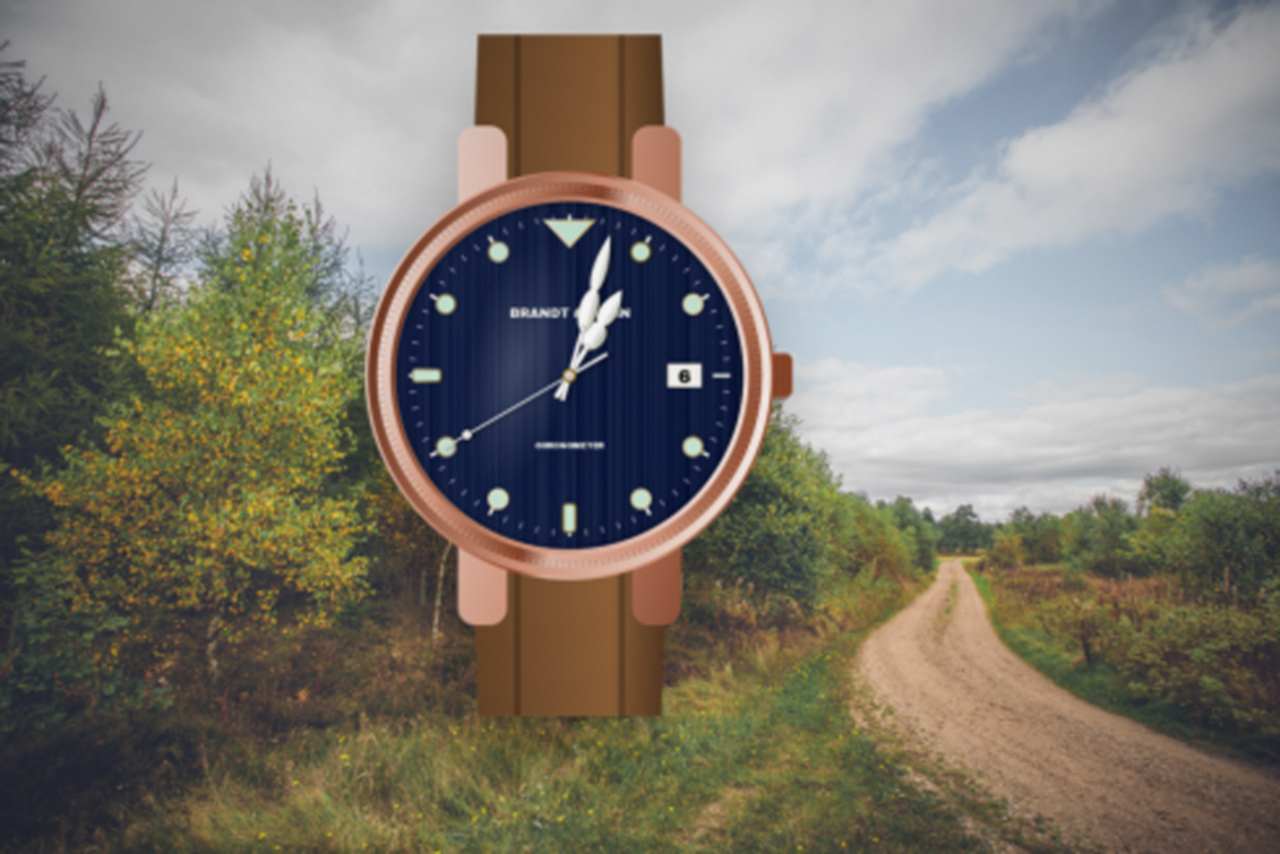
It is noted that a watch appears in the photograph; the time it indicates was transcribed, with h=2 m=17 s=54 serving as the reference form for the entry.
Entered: h=1 m=2 s=40
